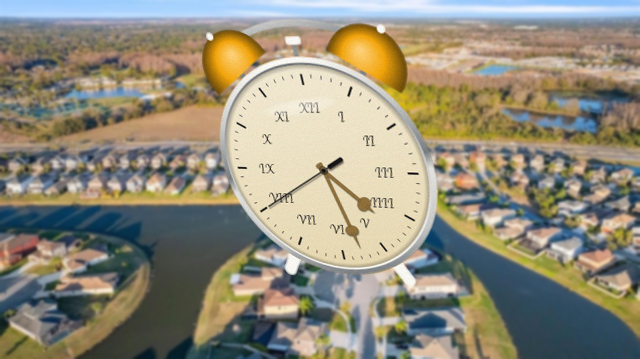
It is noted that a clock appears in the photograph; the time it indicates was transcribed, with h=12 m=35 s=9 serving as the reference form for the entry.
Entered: h=4 m=27 s=40
